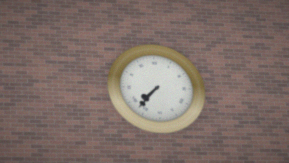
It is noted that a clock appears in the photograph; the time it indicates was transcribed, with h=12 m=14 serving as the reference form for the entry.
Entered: h=7 m=37
